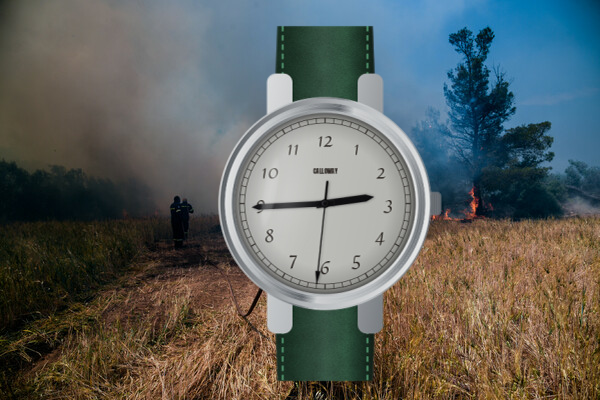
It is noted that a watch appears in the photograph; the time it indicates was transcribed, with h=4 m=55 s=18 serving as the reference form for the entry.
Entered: h=2 m=44 s=31
